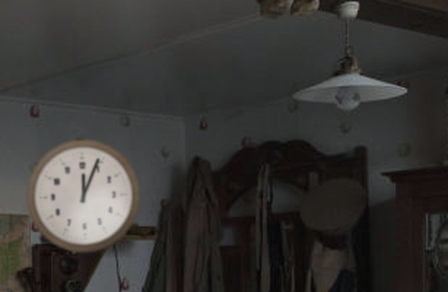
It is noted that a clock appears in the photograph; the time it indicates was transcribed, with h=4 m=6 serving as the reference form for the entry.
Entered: h=12 m=4
